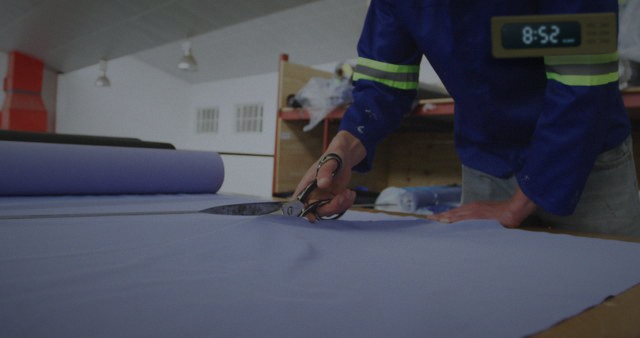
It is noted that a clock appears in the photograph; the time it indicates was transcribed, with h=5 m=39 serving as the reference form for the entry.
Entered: h=8 m=52
